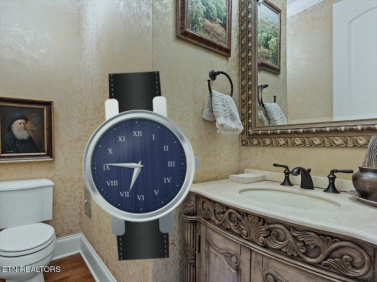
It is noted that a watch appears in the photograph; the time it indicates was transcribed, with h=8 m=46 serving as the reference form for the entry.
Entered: h=6 m=46
